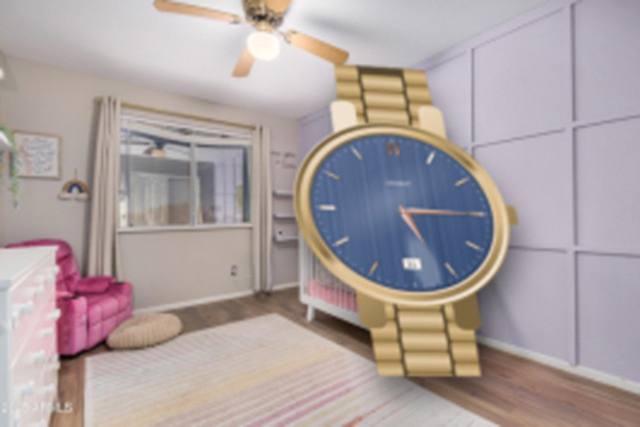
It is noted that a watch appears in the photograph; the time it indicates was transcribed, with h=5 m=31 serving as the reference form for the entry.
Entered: h=5 m=15
